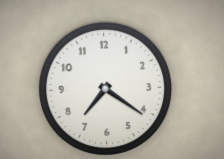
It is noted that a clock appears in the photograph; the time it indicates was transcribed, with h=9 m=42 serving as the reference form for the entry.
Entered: h=7 m=21
